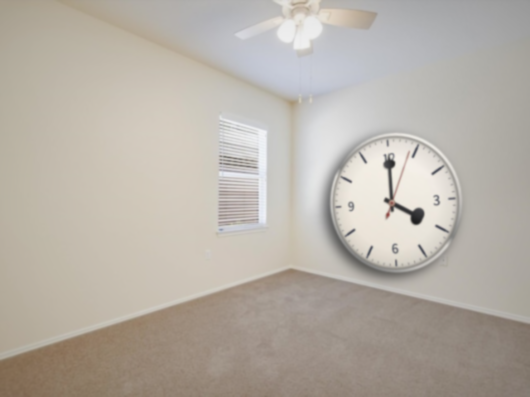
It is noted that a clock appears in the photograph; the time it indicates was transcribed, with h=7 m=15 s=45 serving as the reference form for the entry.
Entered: h=4 m=0 s=4
